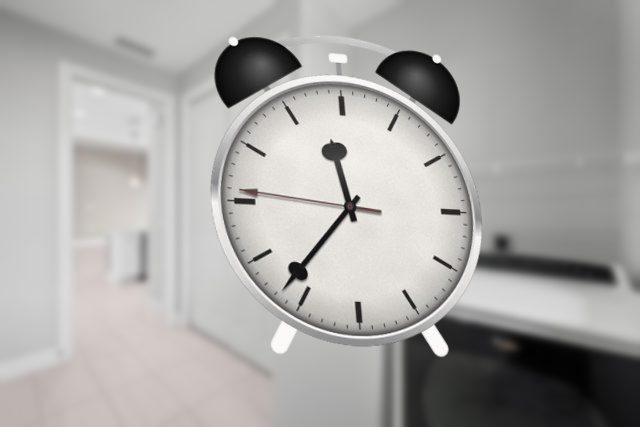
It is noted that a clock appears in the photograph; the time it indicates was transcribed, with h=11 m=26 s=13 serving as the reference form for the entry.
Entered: h=11 m=36 s=46
